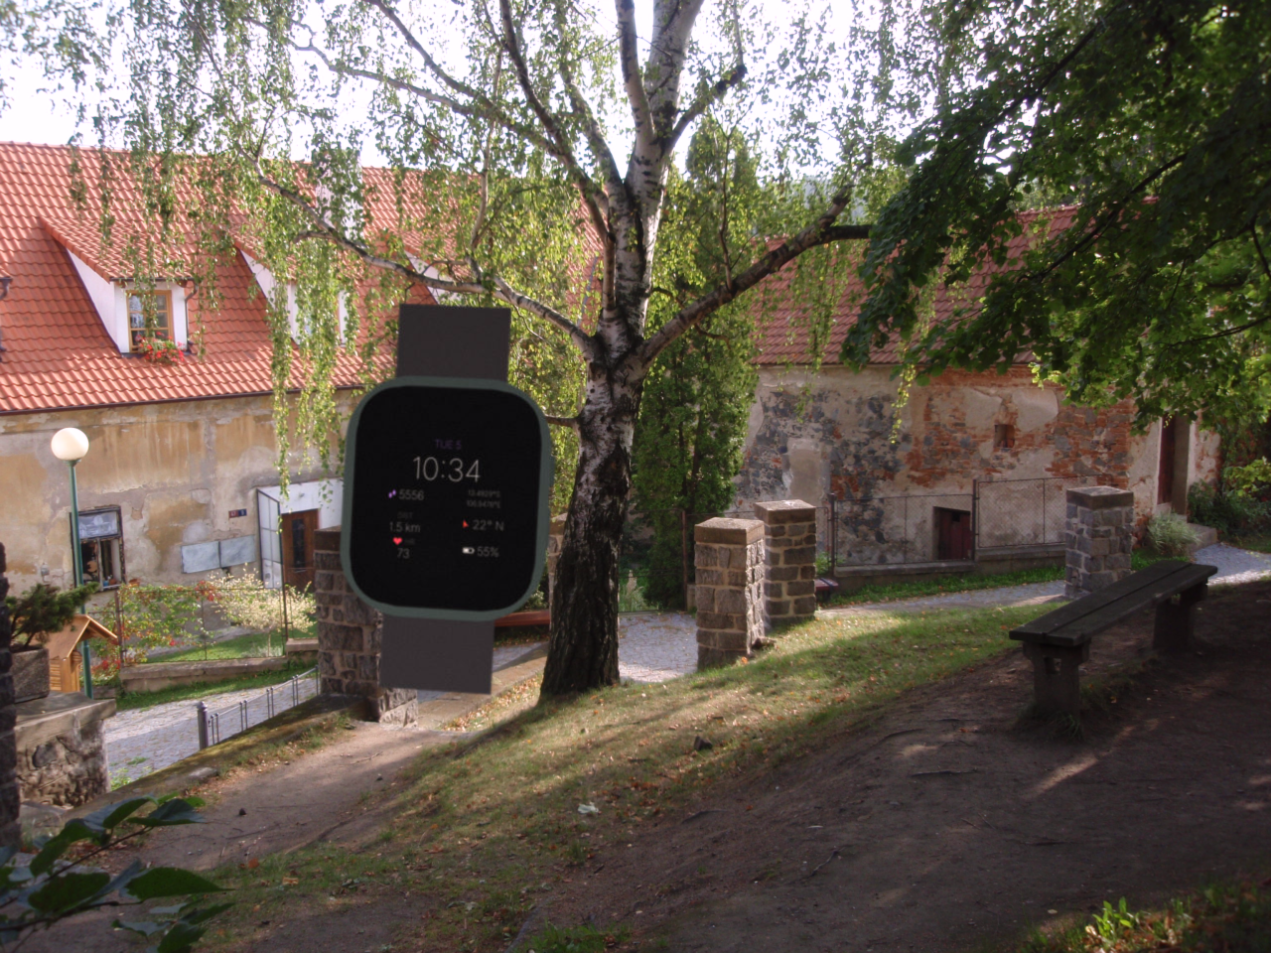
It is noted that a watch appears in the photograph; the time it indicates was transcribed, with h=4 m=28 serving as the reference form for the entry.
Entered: h=10 m=34
